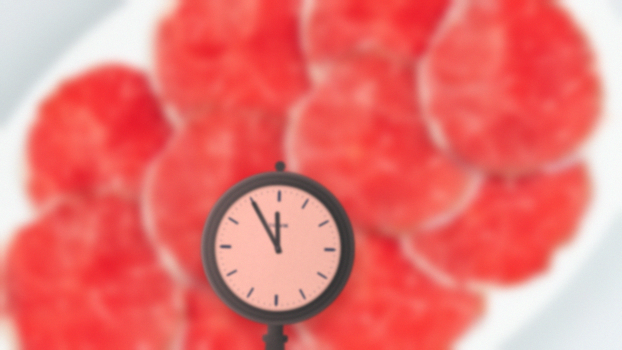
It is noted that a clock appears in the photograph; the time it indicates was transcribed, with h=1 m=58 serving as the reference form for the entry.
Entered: h=11 m=55
